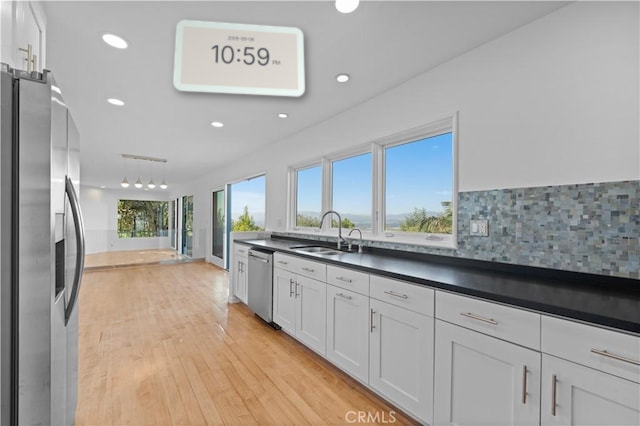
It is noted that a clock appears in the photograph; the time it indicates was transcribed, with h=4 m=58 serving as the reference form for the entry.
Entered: h=10 m=59
